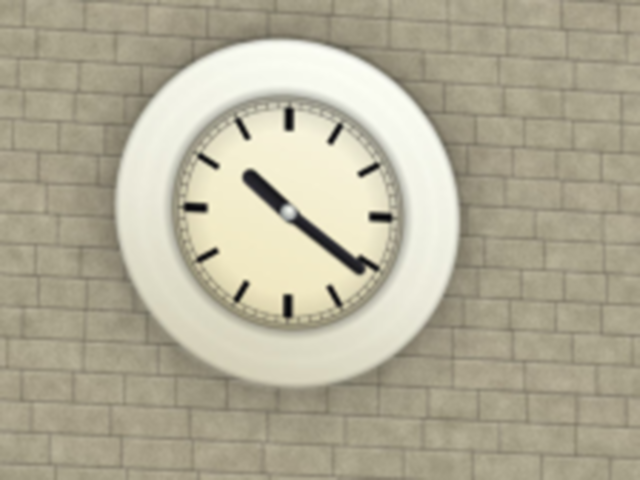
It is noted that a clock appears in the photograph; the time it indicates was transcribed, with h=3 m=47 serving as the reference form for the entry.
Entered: h=10 m=21
